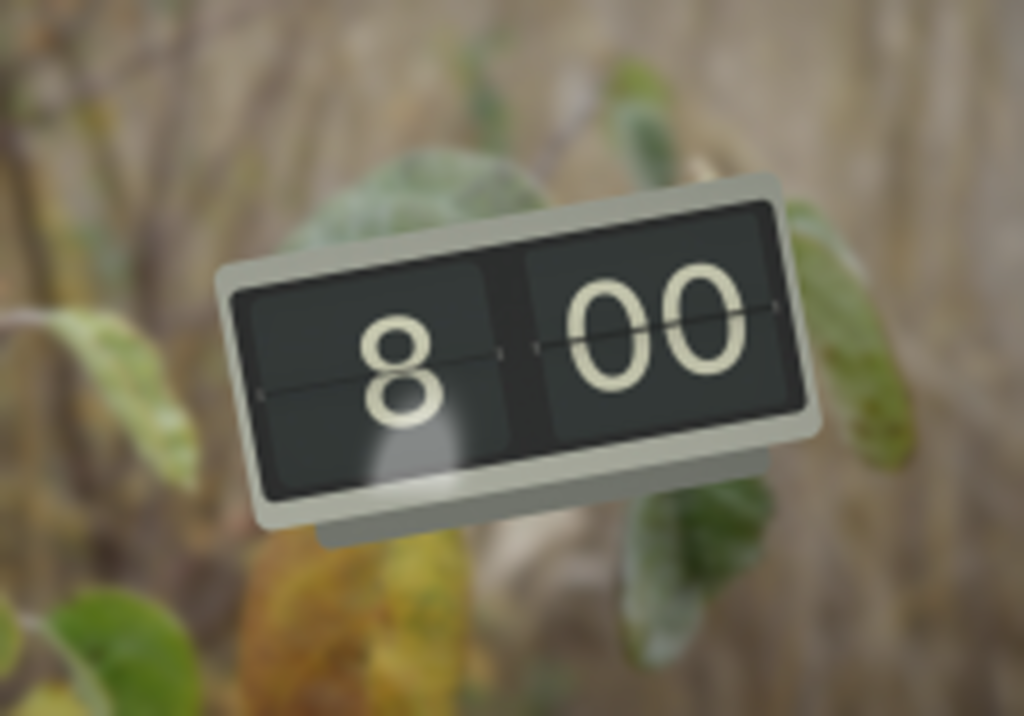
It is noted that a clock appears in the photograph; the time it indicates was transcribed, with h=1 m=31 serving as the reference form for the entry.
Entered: h=8 m=0
